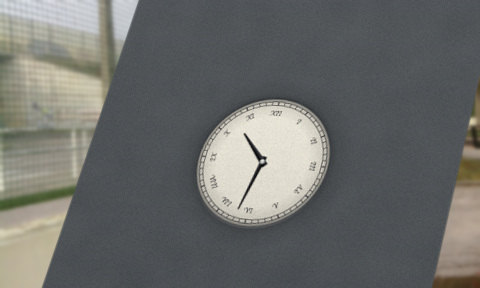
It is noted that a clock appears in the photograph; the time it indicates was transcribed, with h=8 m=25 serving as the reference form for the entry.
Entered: h=10 m=32
